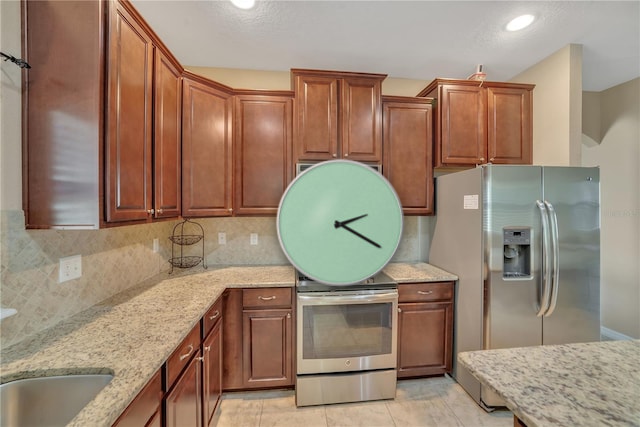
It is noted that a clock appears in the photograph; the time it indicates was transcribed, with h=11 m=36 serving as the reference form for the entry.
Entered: h=2 m=20
